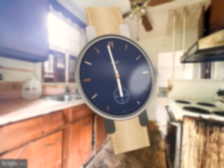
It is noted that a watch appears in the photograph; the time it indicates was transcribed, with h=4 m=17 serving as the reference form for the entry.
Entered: h=5 m=59
